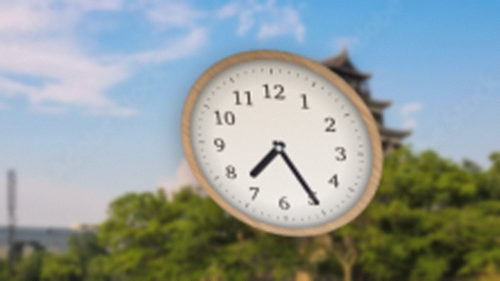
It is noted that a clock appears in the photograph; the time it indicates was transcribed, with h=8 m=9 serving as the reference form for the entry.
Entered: h=7 m=25
